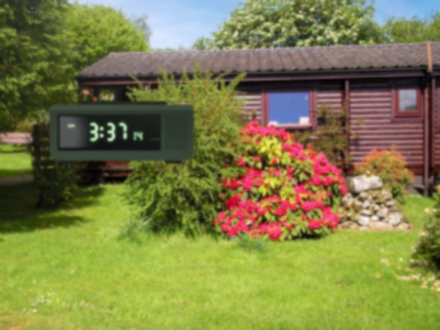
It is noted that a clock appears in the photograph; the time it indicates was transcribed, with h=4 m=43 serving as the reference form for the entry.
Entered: h=3 m=37
